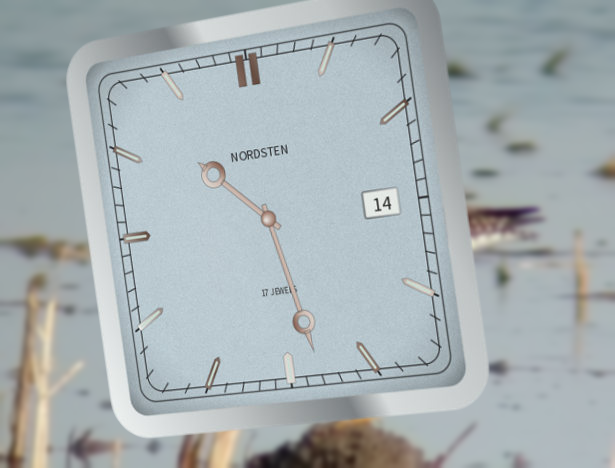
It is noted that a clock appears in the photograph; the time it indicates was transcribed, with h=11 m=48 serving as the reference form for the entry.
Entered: h=10 m=28
